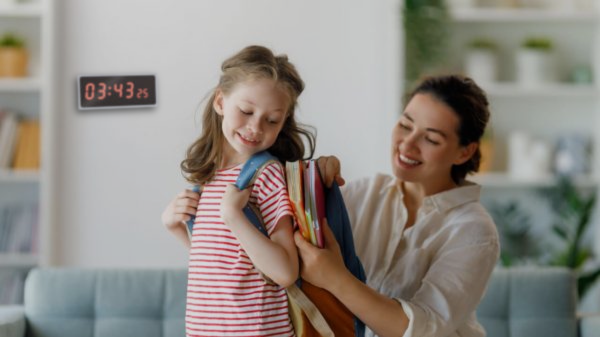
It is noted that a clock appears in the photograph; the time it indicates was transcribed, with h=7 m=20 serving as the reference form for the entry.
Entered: h=3 m=43
